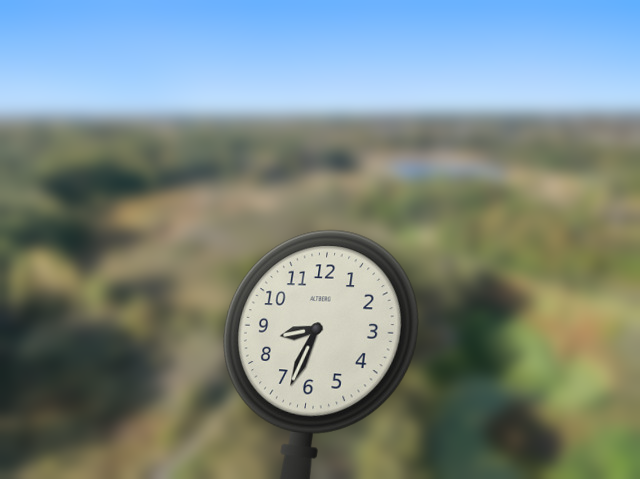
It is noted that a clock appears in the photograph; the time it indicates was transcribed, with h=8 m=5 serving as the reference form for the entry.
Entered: h=8 m=33
